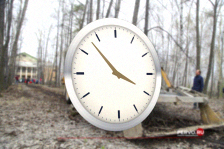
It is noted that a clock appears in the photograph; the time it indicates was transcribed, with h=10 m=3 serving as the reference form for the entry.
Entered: h=3 m=53
